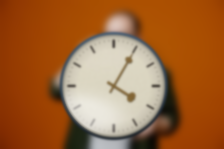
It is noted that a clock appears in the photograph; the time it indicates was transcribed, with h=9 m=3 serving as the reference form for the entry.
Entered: h=4 m=5
